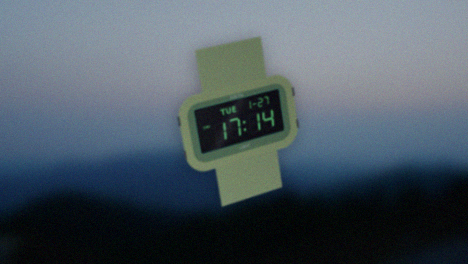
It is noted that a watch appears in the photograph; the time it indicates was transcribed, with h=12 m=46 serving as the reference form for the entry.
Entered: h=17 m=14
